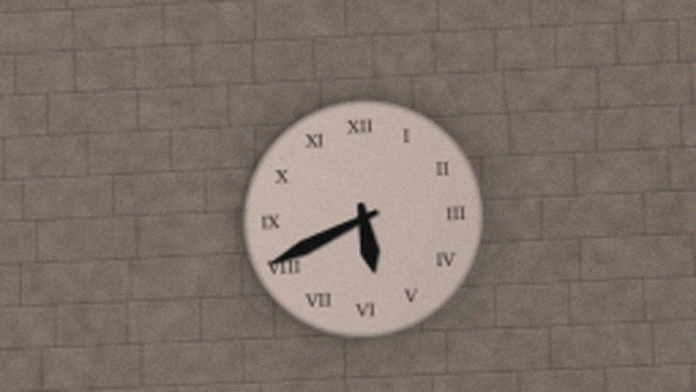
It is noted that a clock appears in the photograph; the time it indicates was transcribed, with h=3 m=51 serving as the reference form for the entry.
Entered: h=5 m=41
